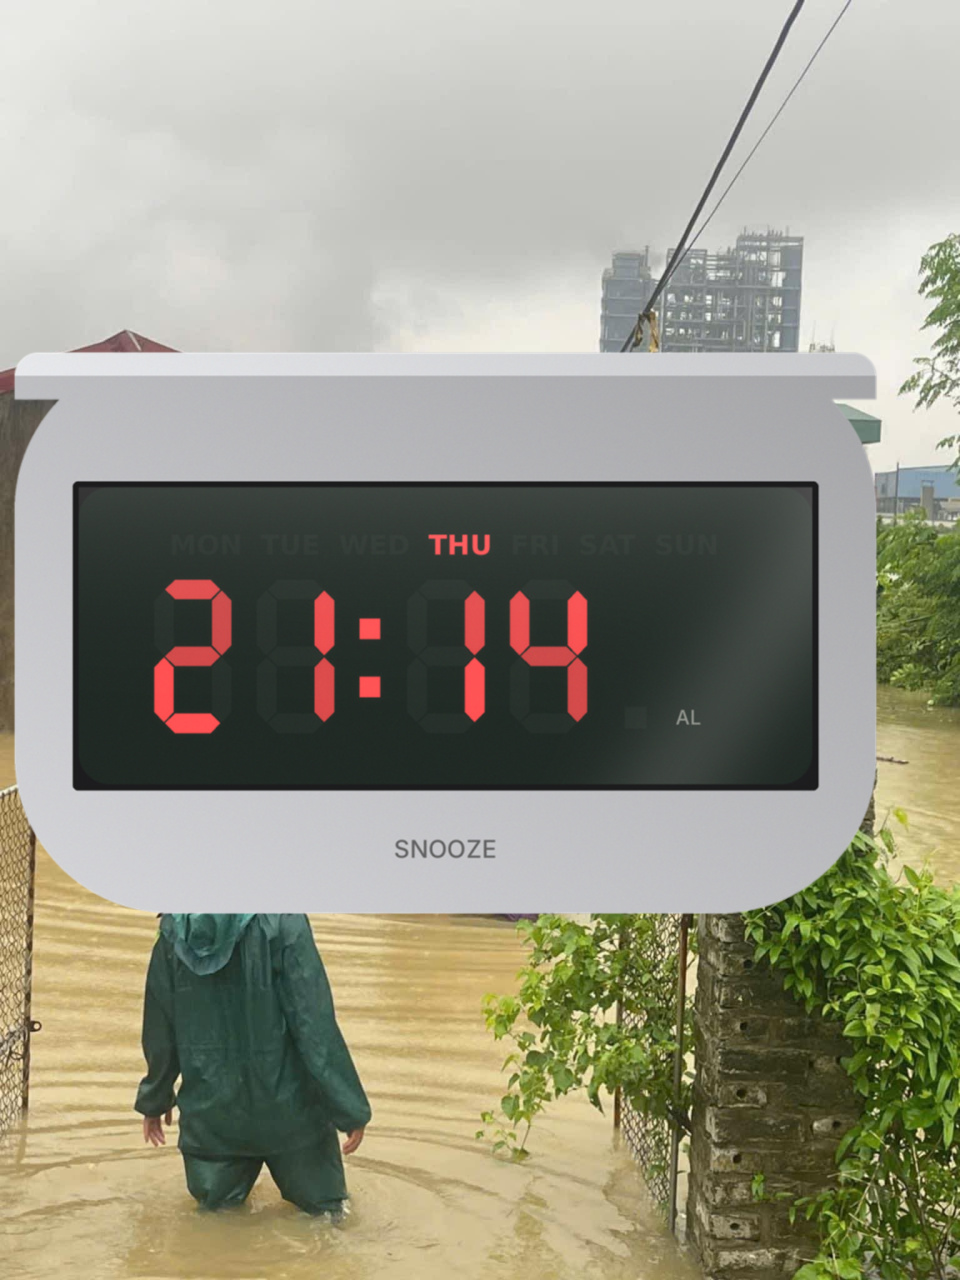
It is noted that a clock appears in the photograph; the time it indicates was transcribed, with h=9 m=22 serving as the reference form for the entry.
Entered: h=21 m=14
